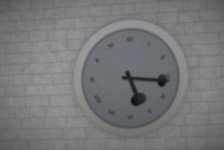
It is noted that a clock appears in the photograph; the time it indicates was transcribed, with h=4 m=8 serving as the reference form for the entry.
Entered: h=5 m=16
